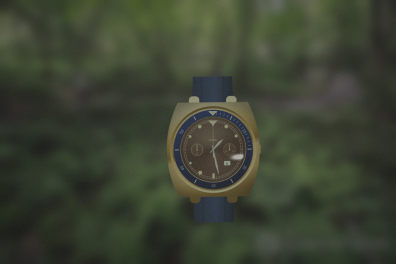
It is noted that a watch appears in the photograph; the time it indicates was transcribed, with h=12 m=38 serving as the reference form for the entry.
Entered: h=1 m=28
